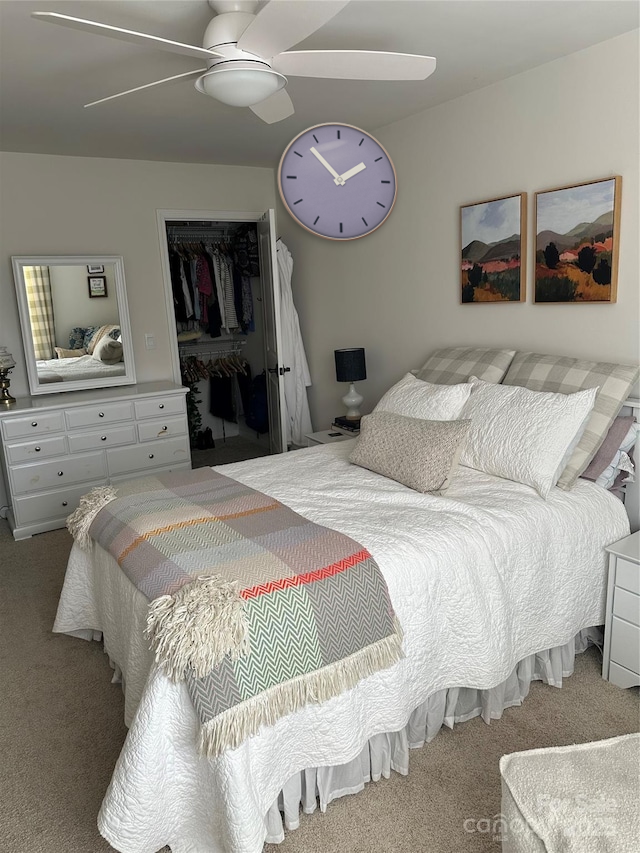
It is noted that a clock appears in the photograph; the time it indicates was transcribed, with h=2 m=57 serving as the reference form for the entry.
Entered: h=1 m=53
